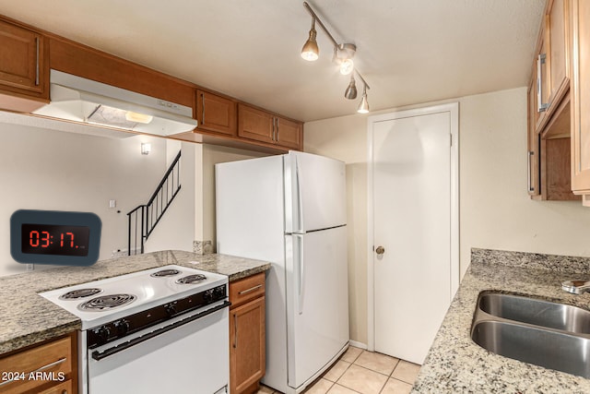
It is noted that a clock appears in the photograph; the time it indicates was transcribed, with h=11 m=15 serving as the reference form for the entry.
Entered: h=3 m=17
